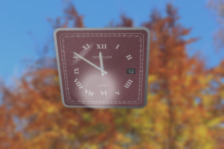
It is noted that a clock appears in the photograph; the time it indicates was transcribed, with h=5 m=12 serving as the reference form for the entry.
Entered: h=11 m=51
